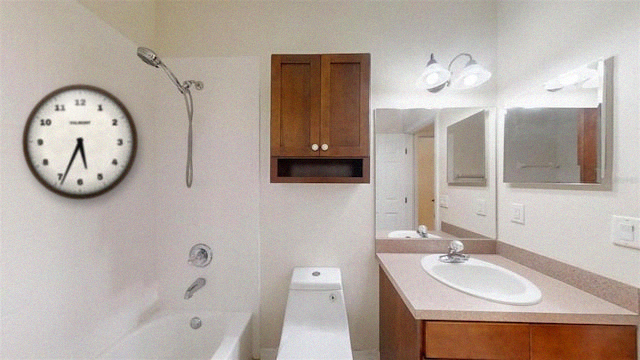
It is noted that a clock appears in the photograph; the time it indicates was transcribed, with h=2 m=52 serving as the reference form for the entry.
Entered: h=5 m=34
